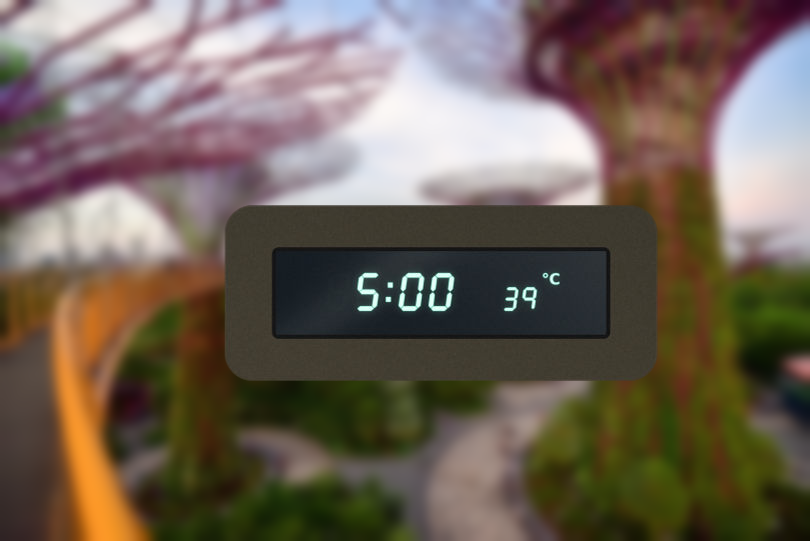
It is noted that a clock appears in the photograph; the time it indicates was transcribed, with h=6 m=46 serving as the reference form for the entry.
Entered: h=5 m=0
